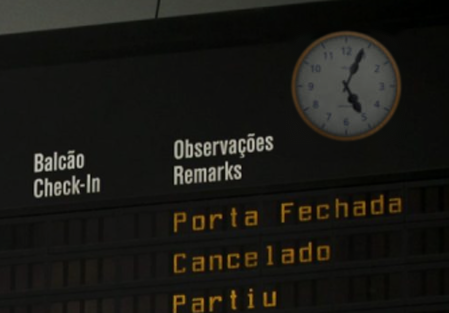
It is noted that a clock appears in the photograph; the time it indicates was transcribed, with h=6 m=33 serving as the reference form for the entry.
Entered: h=5 m=4
